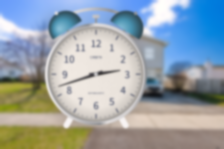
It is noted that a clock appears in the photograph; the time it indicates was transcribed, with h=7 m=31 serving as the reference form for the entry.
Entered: h=2 m=42
